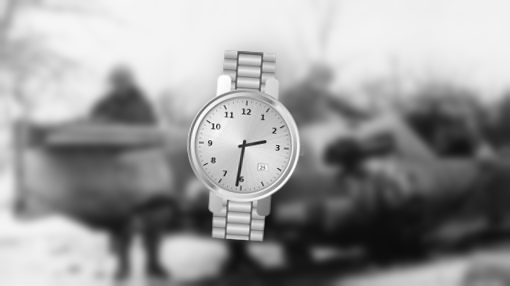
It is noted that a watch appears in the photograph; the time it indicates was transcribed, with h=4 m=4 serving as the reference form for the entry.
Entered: h=2 m=31
